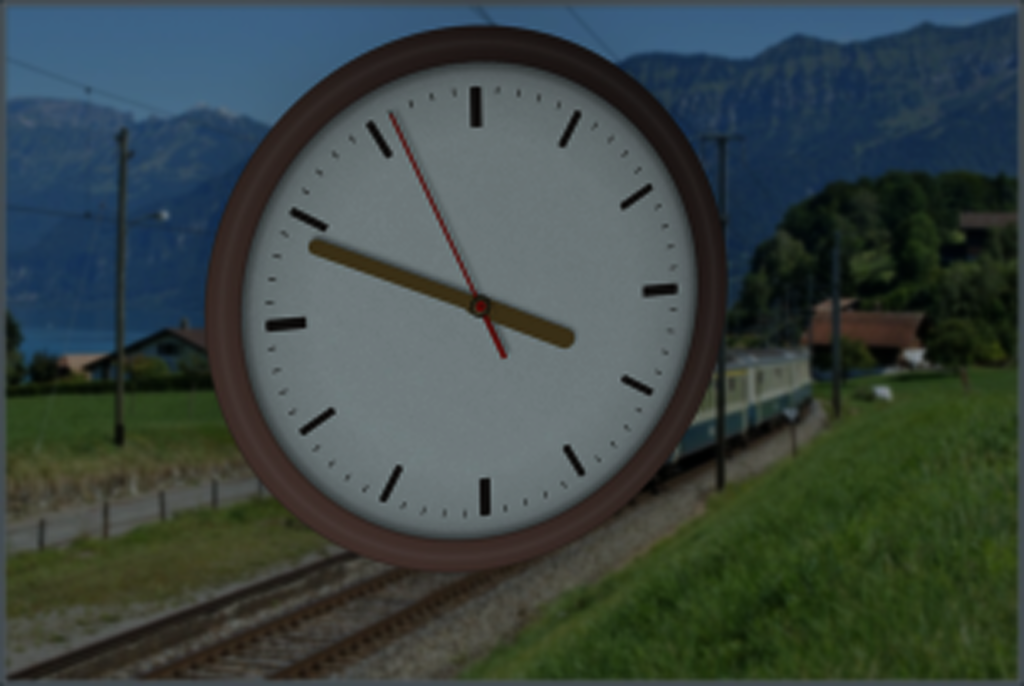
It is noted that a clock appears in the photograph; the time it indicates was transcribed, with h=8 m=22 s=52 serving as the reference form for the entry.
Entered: h=3 m=48 s=56
